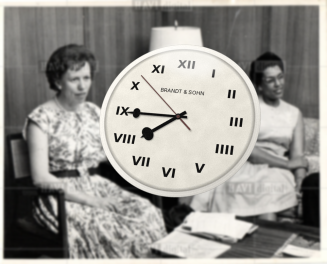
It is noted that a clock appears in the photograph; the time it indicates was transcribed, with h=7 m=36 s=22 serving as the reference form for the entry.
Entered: h=7 m=44 s=52
